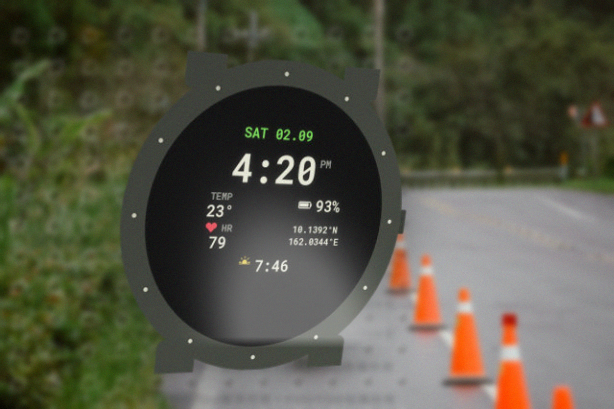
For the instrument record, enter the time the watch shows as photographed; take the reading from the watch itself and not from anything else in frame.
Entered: 4:20
